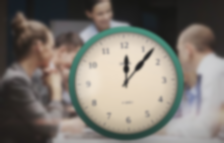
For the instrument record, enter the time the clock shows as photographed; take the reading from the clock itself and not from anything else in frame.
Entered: 12:07
